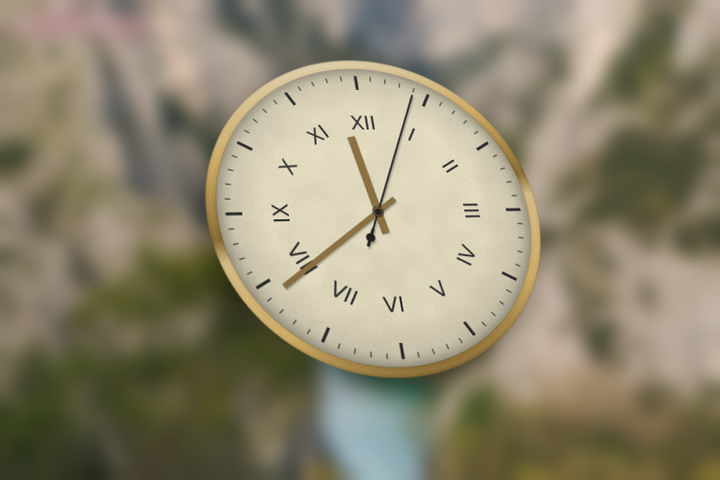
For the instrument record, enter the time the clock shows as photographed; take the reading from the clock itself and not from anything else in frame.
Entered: 11:39:04
